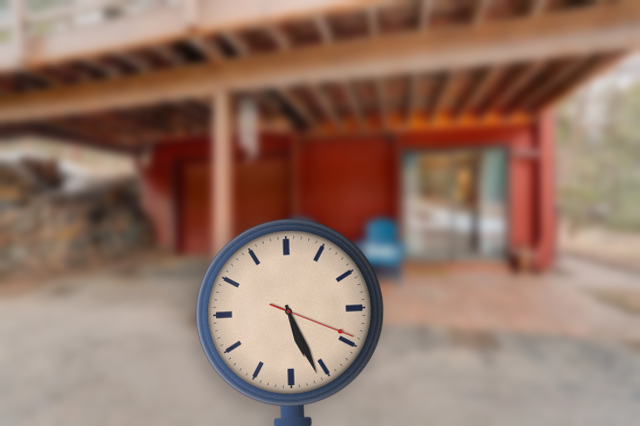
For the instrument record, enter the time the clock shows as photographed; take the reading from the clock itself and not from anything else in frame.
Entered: 5:26:19
